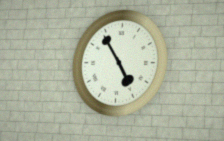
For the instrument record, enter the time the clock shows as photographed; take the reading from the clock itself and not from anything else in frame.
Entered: 4:54
